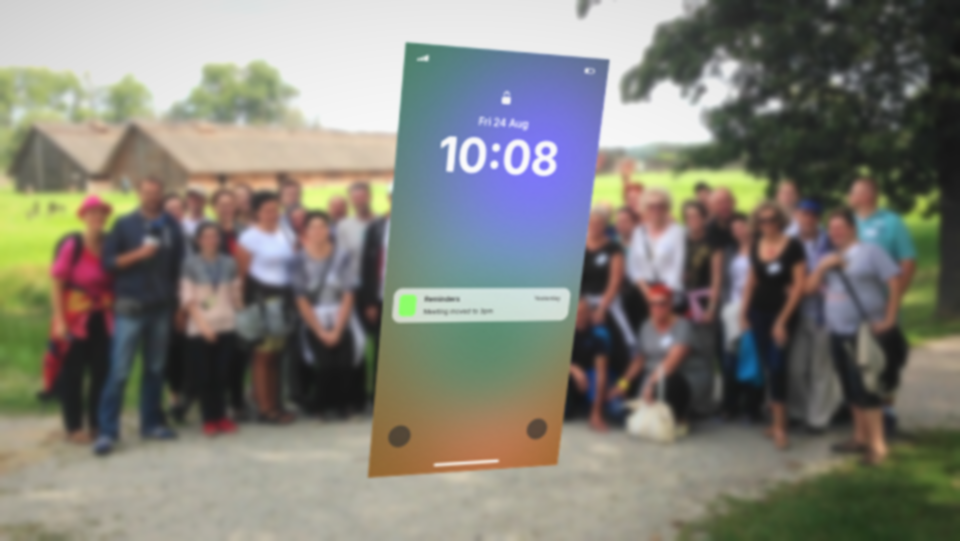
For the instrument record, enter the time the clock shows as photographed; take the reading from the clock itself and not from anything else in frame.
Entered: 10:08
